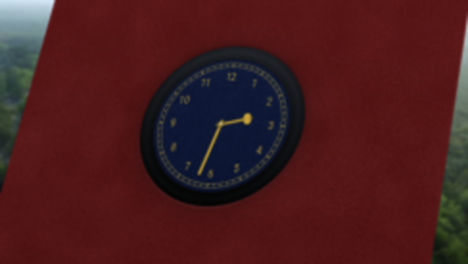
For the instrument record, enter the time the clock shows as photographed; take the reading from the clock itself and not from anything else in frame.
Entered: 2:32
